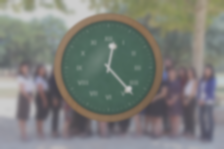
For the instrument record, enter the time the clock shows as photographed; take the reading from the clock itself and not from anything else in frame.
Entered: 12:23
